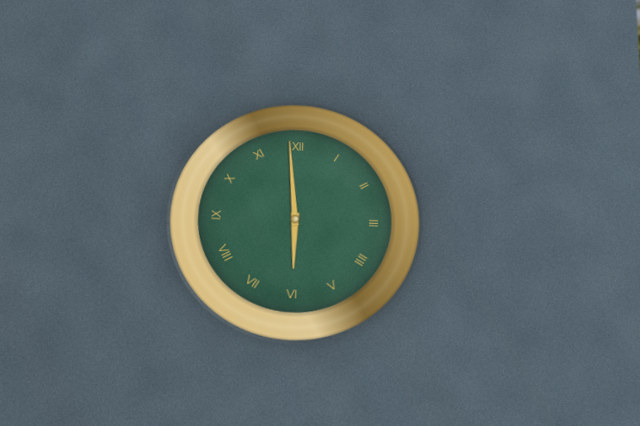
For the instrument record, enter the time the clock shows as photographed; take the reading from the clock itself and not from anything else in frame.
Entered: 5:59
